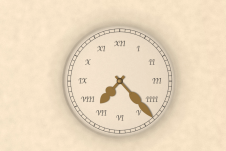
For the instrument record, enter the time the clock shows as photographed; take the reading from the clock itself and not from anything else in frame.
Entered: 7:23
